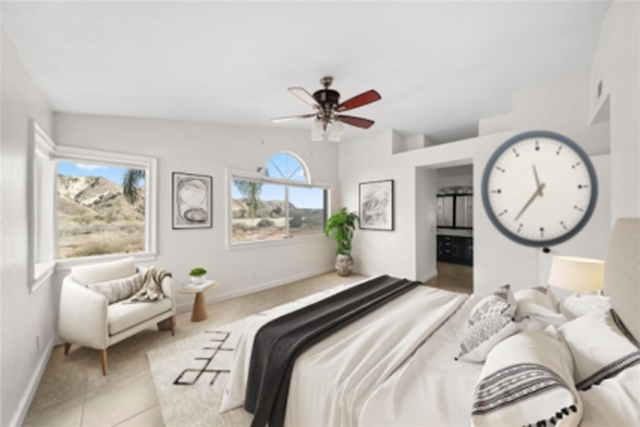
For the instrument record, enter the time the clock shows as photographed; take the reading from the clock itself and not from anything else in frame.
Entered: 11:37
